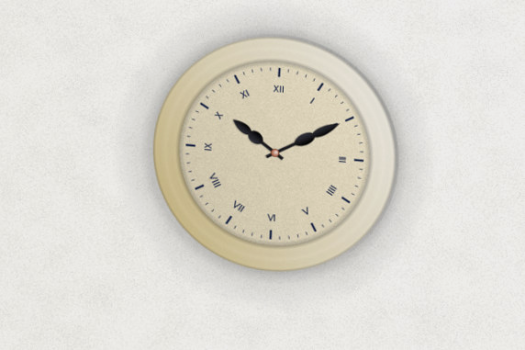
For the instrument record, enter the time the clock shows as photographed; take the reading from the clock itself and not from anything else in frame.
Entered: 10:10
